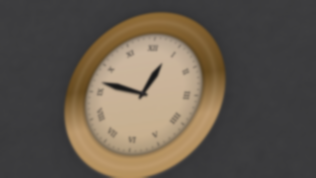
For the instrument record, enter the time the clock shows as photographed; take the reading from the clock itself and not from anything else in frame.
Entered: 12:47
